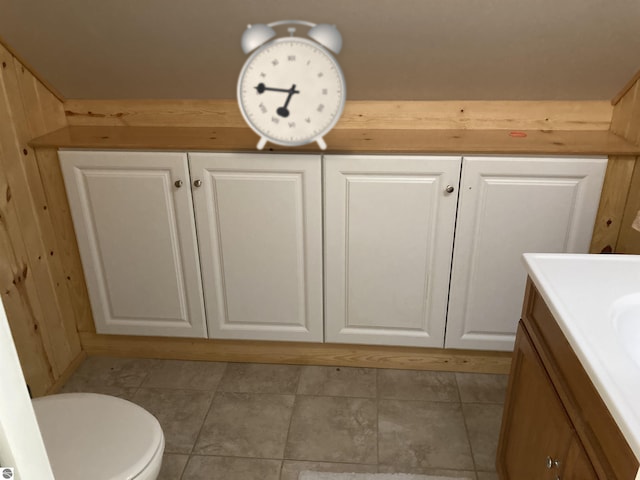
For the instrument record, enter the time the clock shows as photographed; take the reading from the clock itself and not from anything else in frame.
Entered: 6:46
